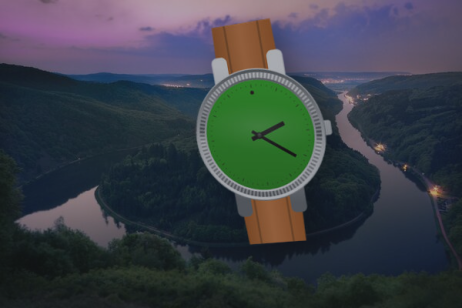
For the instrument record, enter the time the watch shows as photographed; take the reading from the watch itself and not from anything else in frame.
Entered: 2:21
